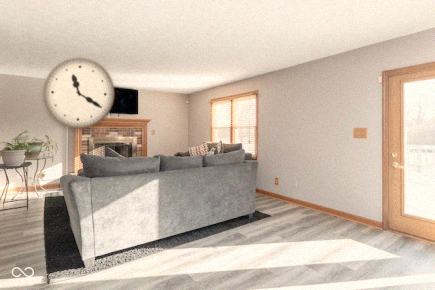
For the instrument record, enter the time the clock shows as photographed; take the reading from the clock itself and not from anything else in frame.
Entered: 11:20
